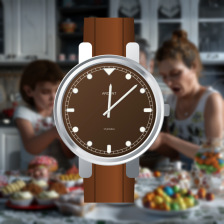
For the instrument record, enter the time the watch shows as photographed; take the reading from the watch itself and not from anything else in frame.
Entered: 12:08
